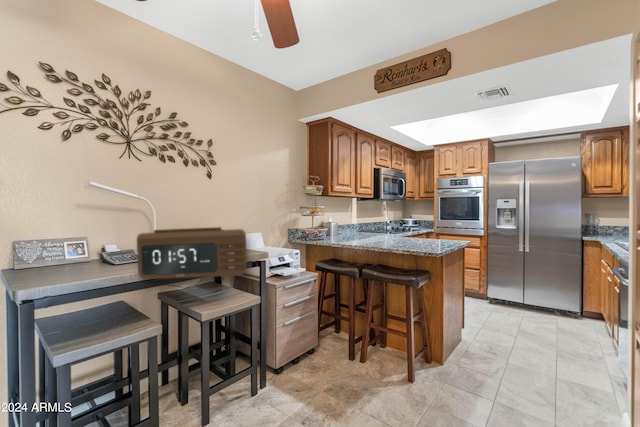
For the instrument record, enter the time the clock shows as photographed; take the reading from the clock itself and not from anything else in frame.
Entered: 1:57
